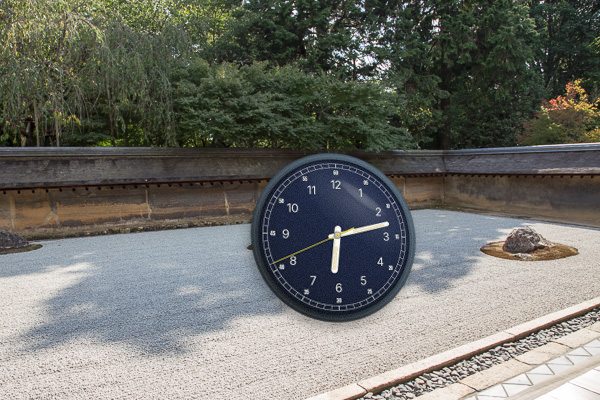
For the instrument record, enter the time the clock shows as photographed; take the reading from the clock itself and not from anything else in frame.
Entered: 6:12:41
